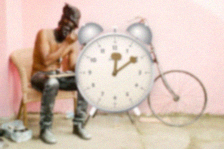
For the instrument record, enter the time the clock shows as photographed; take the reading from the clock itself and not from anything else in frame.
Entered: 12:09
